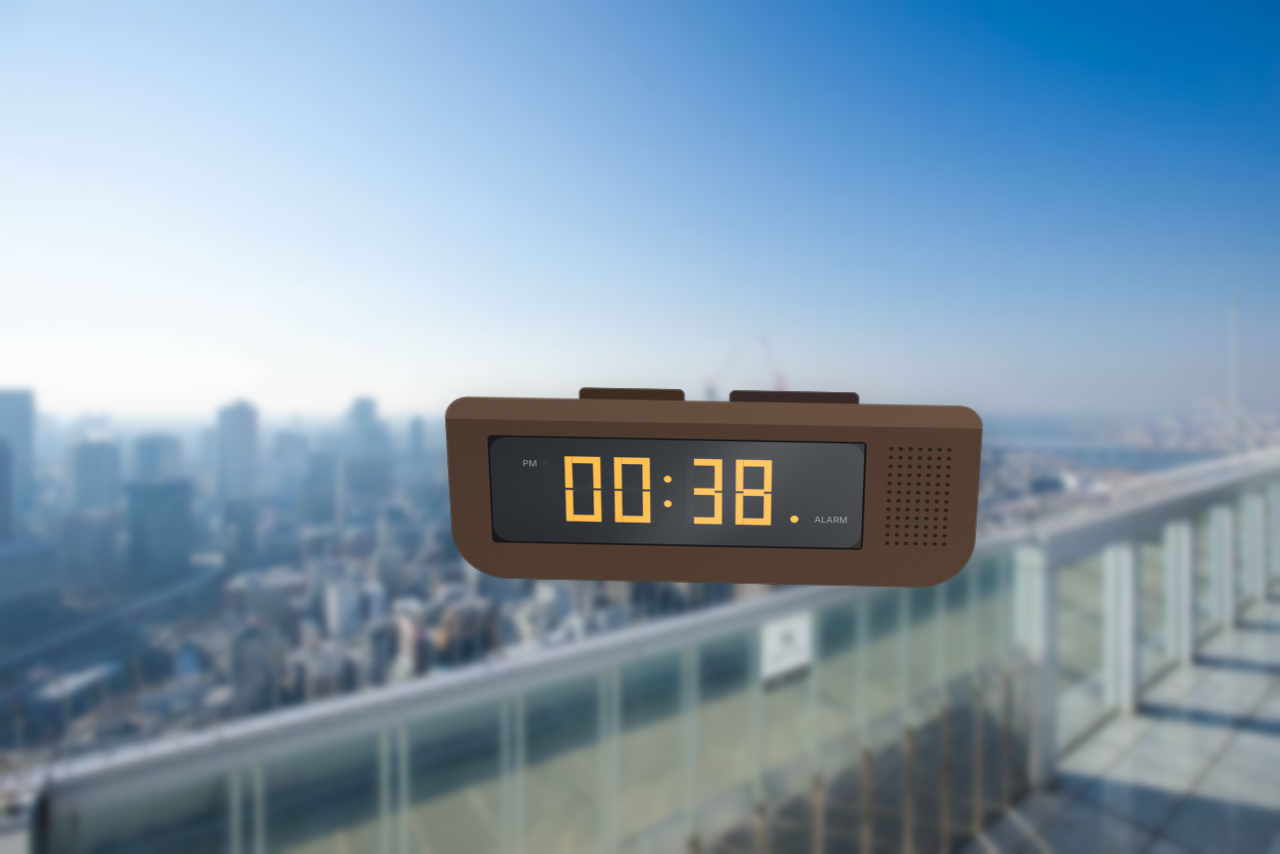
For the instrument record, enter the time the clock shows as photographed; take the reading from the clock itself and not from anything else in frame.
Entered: 0:38
